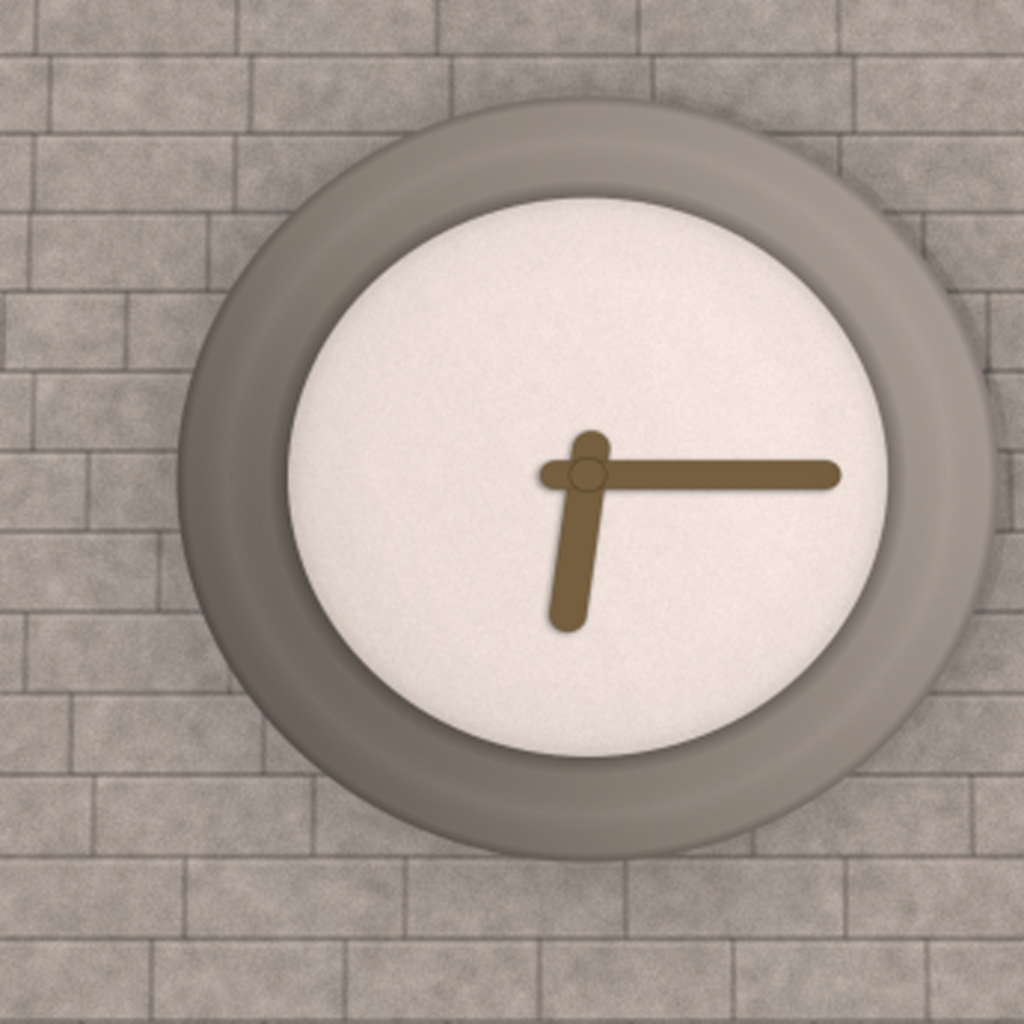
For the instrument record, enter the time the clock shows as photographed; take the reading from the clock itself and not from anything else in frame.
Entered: 6:15
